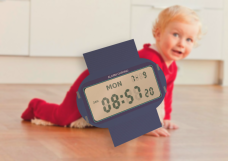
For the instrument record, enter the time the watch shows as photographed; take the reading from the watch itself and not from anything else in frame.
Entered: 8:57:20
